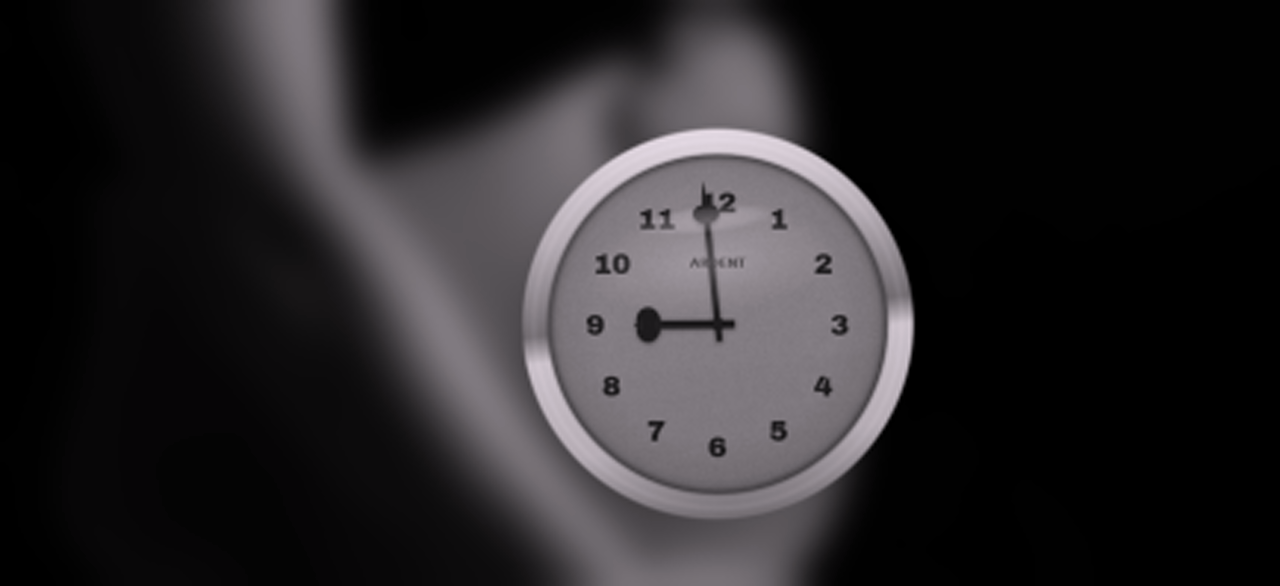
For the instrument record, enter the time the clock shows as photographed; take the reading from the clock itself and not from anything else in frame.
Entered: 8:59
